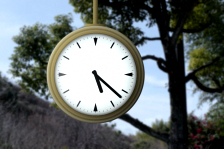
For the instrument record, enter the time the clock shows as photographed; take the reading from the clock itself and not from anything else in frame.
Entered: 5:22
